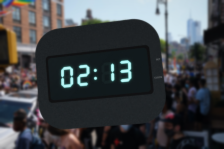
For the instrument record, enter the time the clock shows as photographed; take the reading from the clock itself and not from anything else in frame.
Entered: 2:13
